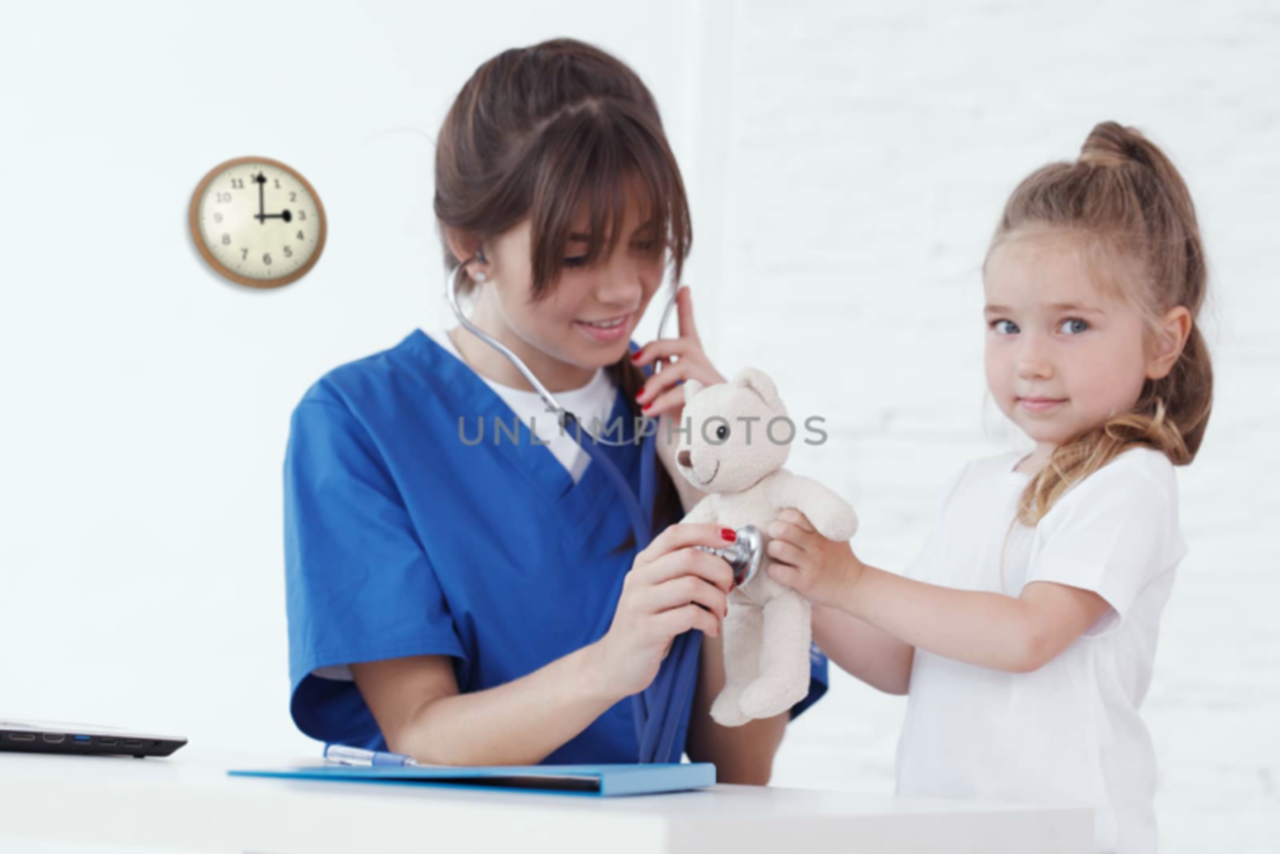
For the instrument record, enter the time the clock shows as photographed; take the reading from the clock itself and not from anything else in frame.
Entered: 3:01
